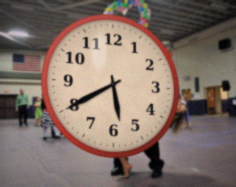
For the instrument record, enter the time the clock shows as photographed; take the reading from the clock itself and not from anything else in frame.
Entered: 5:40
